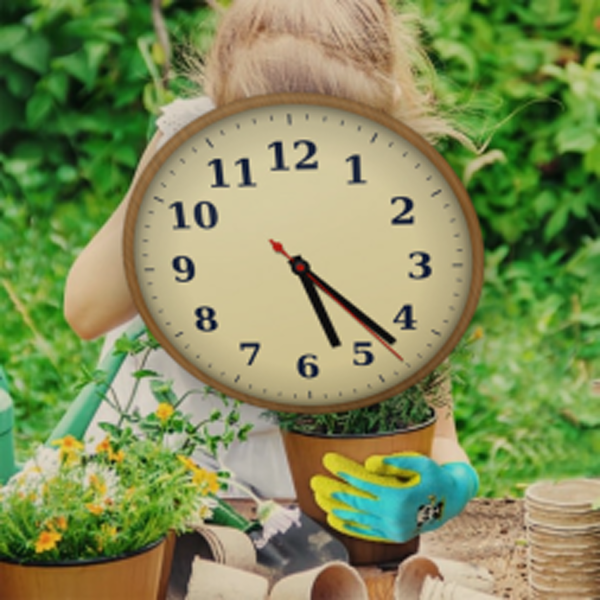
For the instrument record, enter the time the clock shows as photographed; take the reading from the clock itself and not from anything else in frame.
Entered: 5:22:23
